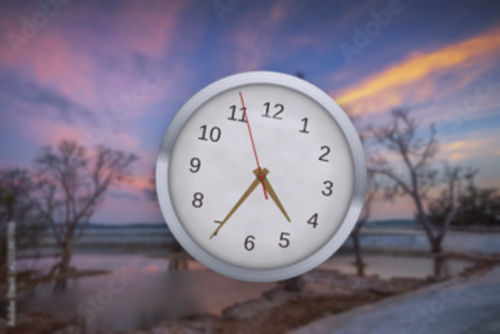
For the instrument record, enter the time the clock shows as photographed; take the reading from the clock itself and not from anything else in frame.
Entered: 4:34:56
